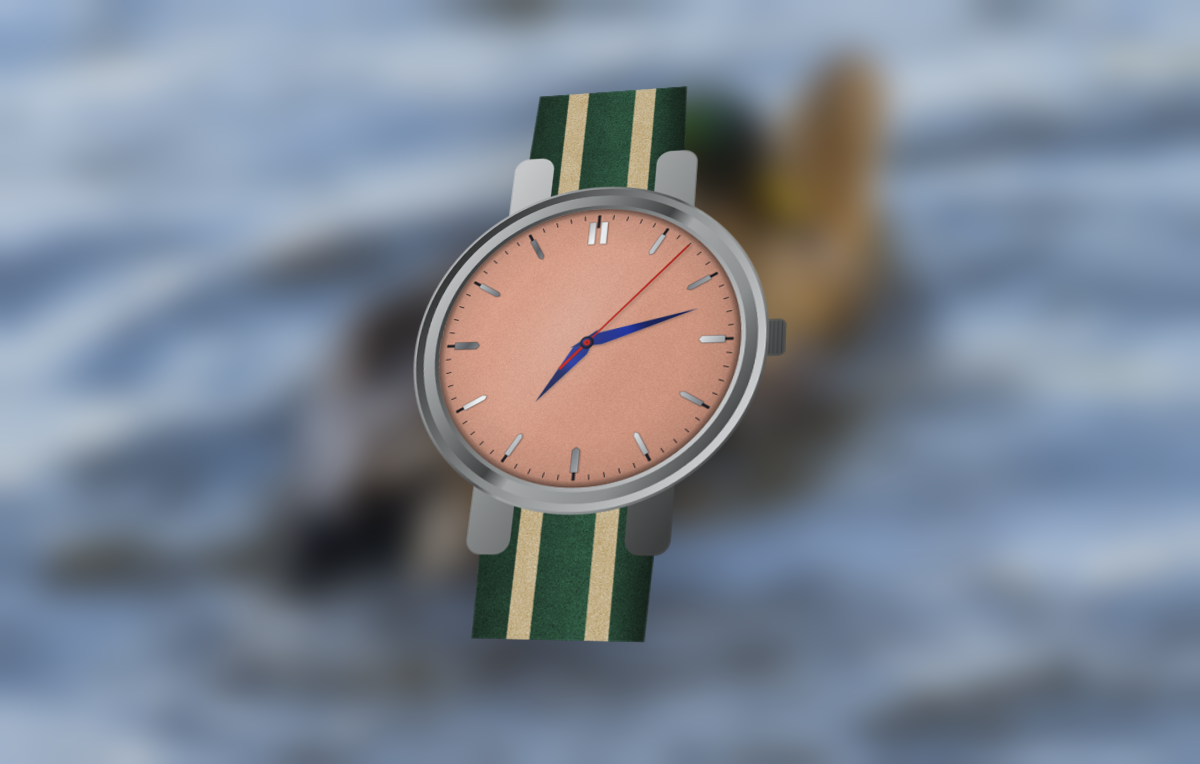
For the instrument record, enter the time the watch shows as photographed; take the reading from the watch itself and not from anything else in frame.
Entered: 7:12:07
